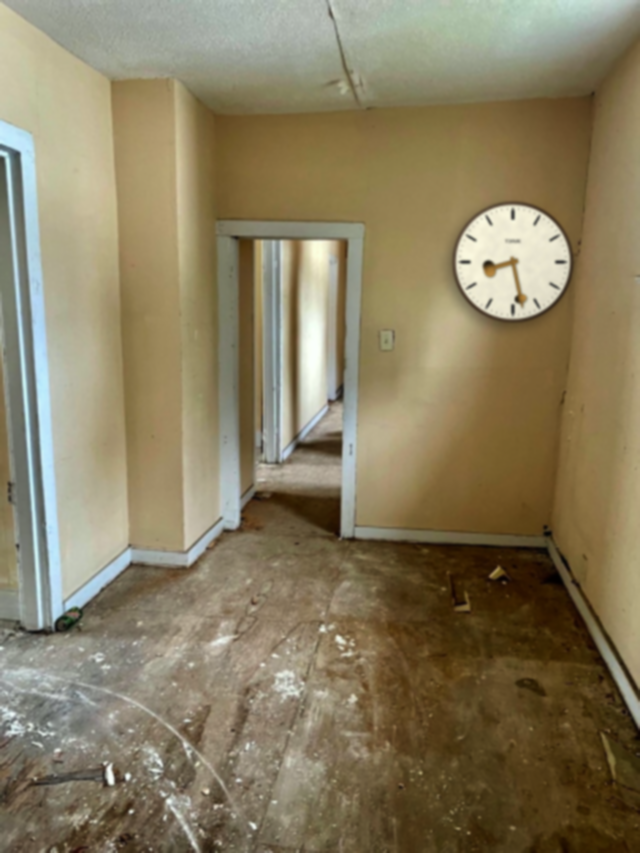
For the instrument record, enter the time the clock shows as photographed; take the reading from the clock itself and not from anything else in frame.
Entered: 8:28
